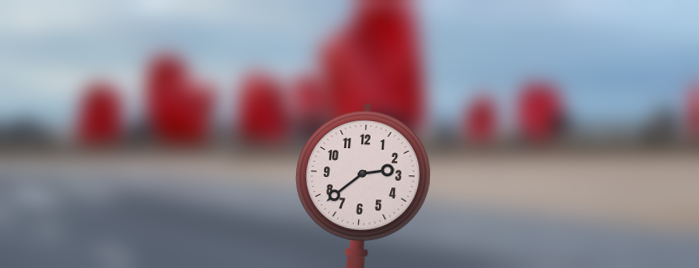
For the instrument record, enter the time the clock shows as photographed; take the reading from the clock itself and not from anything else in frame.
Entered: 2:38
